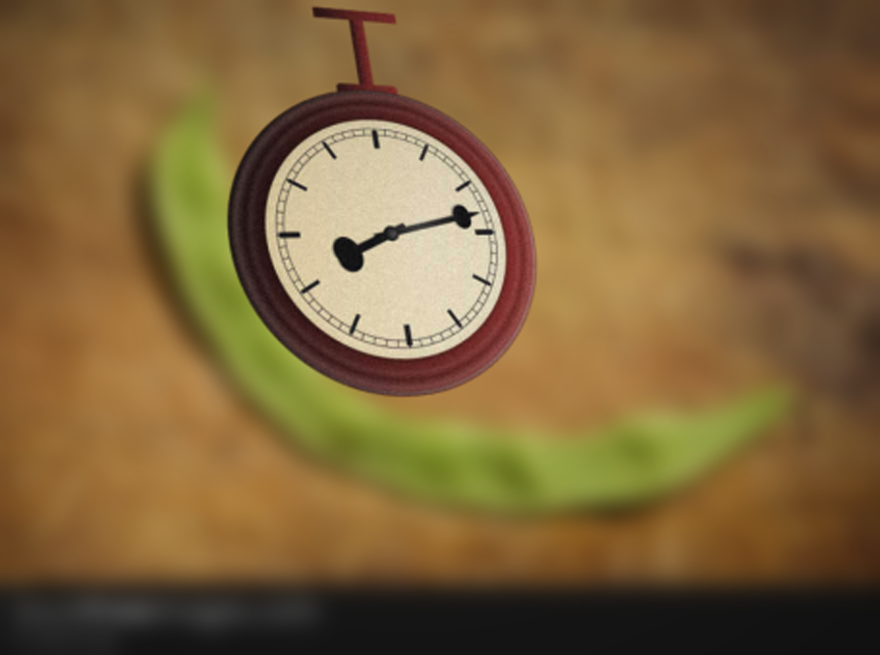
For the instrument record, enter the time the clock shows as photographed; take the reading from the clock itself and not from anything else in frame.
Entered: 8:13
